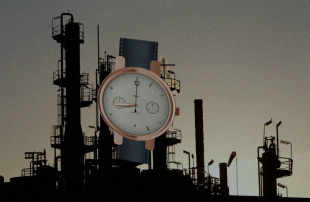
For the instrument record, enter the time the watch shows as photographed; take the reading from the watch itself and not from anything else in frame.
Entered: 8:44
